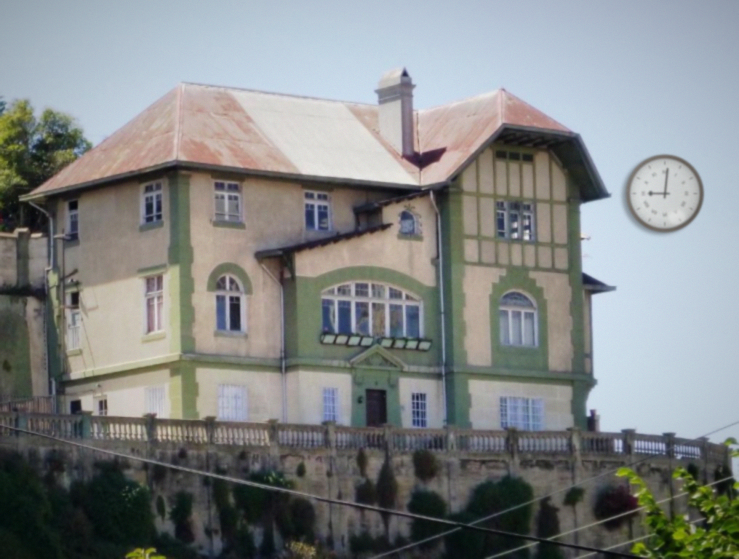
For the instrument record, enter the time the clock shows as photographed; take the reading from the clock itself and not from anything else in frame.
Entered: 9:01
